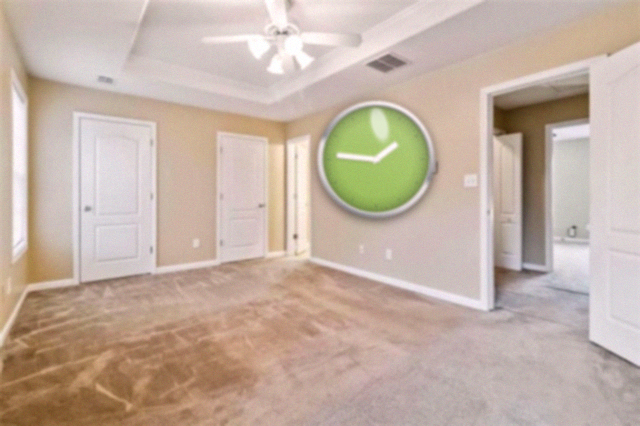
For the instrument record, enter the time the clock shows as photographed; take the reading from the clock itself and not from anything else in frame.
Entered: 1:46
